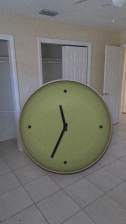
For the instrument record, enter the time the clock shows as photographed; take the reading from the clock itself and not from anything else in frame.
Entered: 11:34
